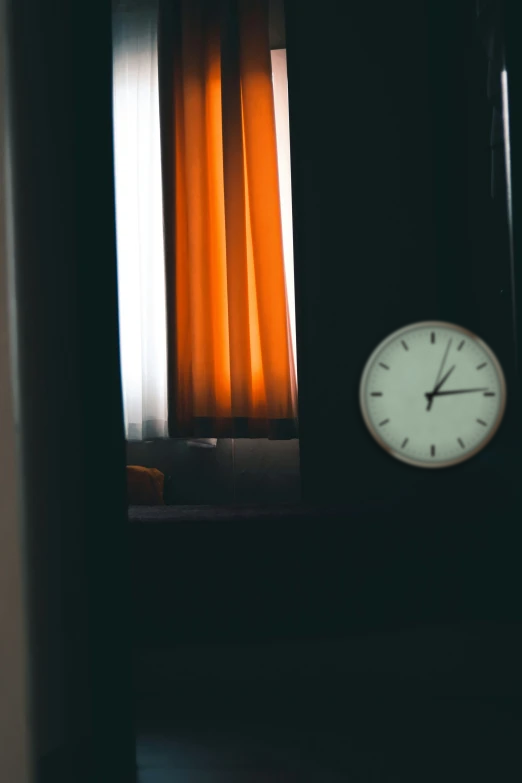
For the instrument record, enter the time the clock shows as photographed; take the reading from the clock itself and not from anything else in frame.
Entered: 1:14:03
